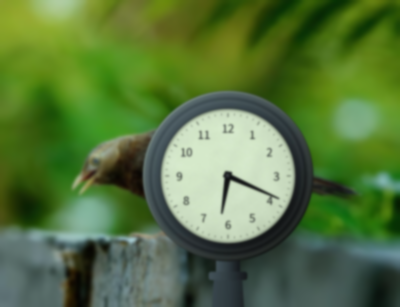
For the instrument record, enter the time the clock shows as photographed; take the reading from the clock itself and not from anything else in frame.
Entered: 6:19
